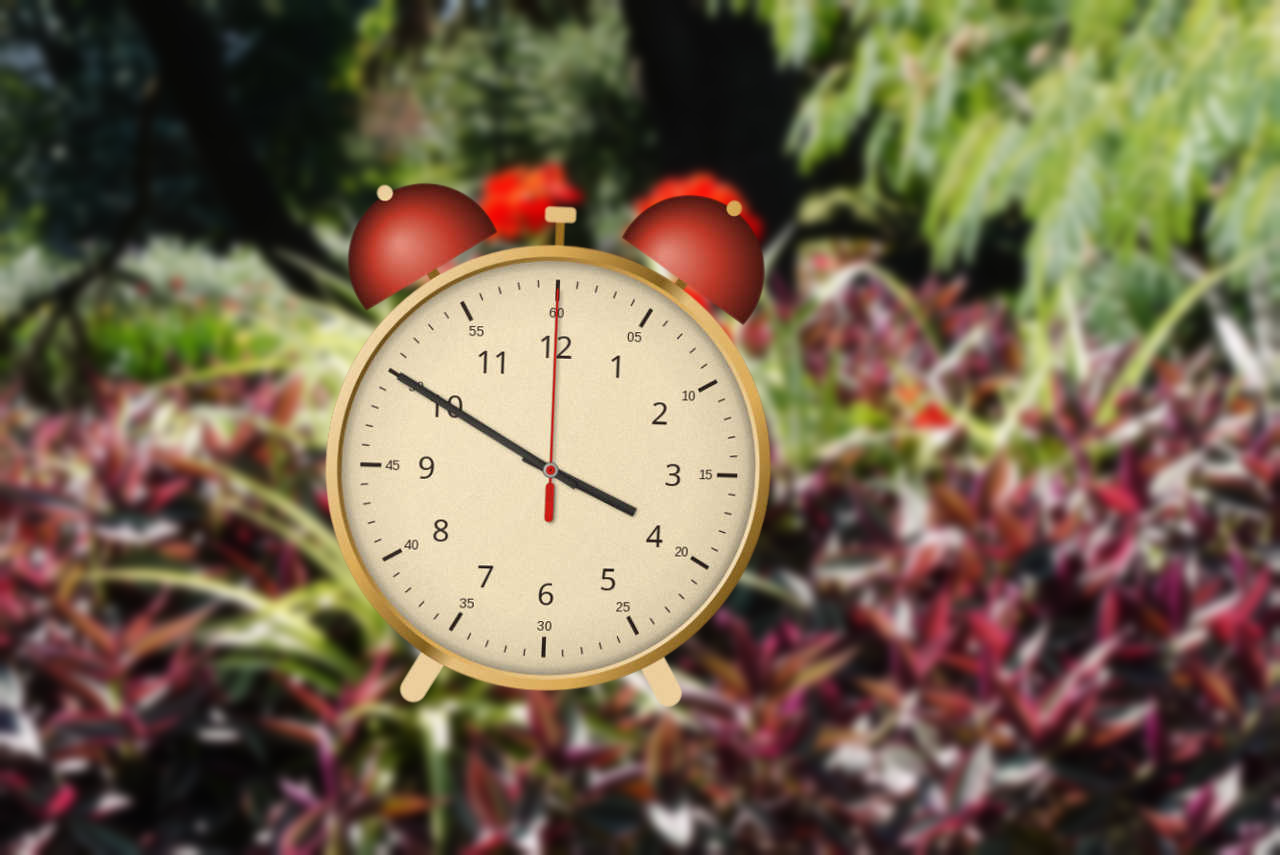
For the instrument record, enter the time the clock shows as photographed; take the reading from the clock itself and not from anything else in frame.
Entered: 3:50:00
